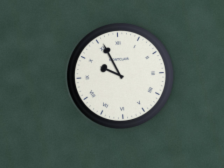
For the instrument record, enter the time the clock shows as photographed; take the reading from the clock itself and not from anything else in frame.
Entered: 9:56
